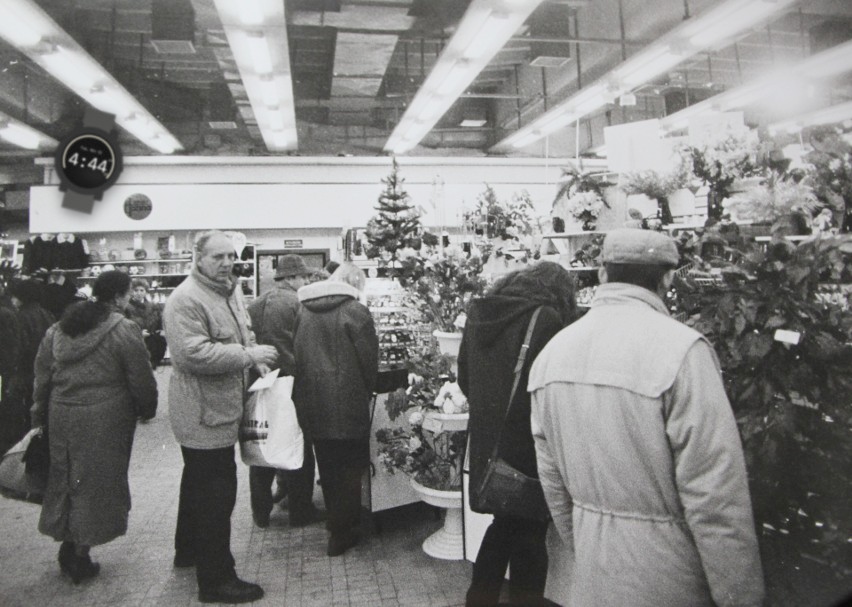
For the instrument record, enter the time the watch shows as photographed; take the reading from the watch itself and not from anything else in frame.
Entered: 4:44
